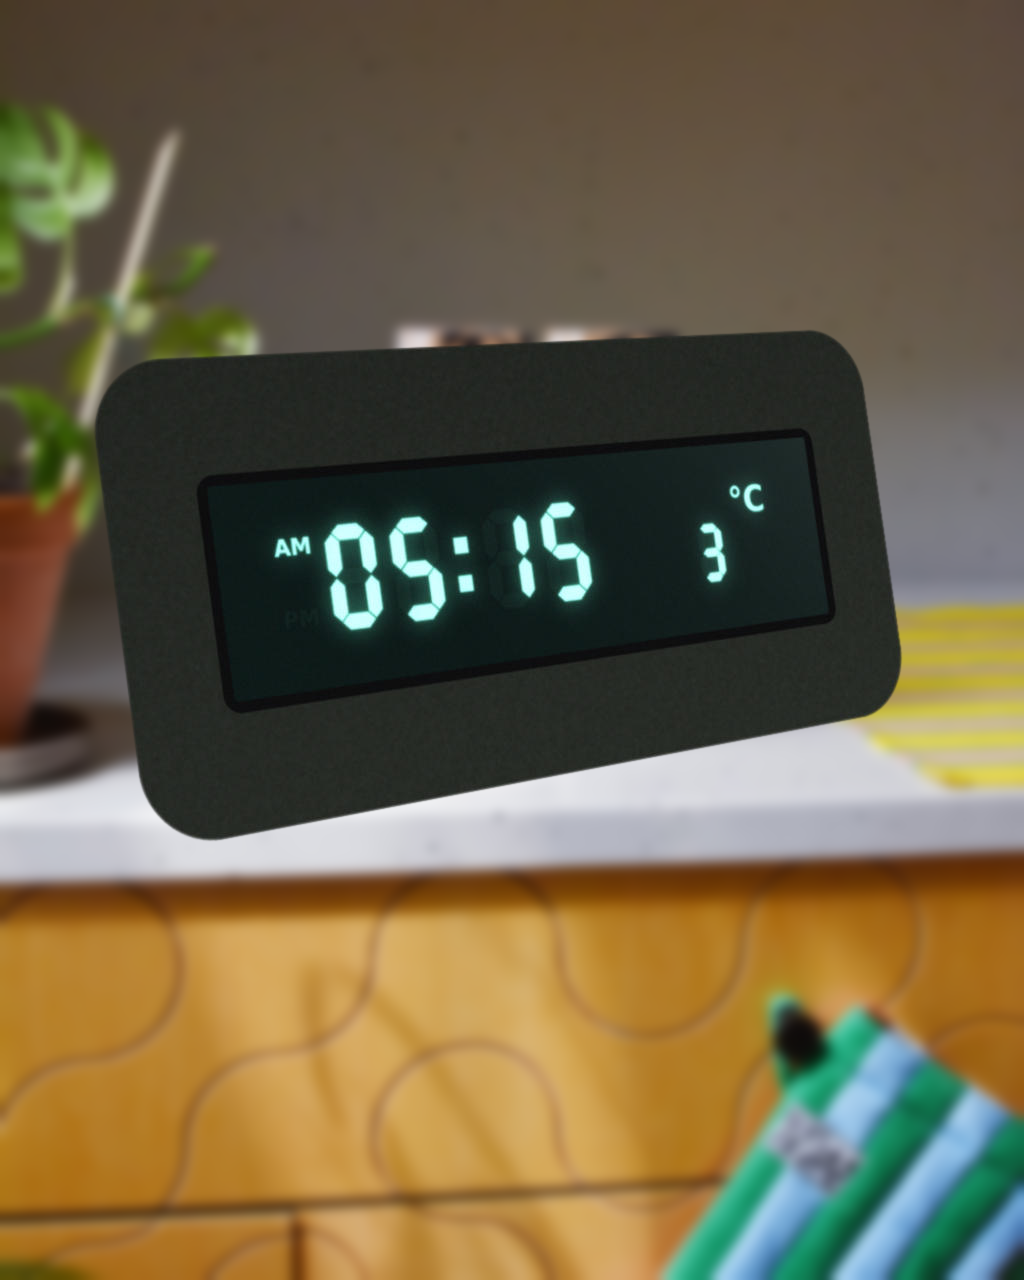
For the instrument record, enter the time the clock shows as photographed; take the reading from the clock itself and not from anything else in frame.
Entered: 5:15
